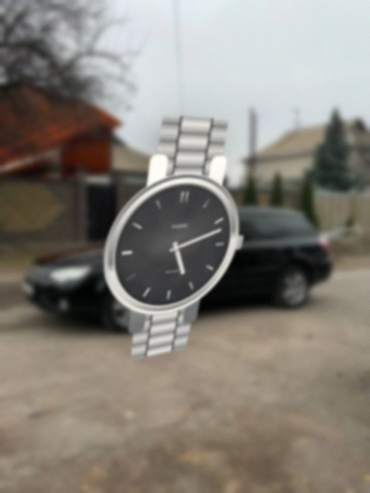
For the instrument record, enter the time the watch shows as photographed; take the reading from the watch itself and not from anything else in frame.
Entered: 5:12
